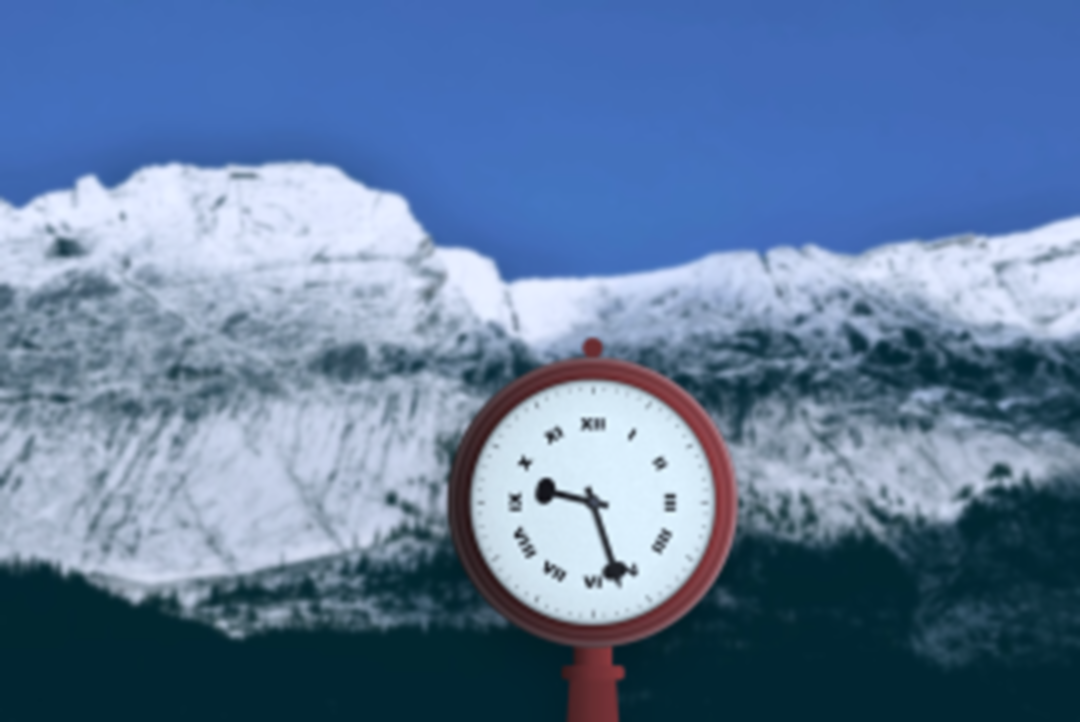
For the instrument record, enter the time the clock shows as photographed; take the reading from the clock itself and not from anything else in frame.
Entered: 9:27
